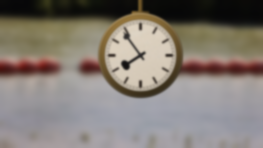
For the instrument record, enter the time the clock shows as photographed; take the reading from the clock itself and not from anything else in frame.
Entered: 7:54
